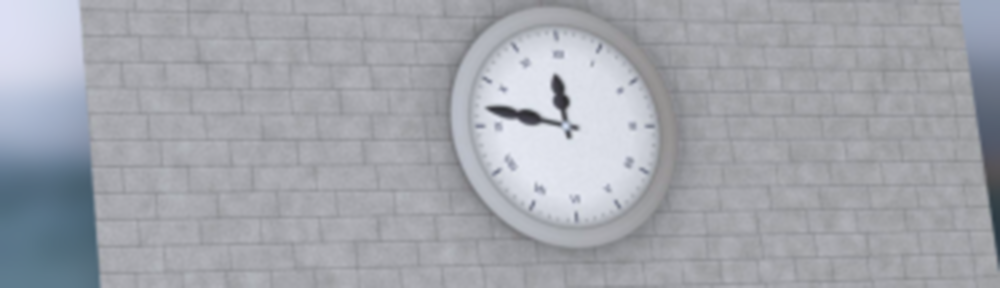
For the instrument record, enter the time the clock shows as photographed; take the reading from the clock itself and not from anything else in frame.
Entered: 11:47
